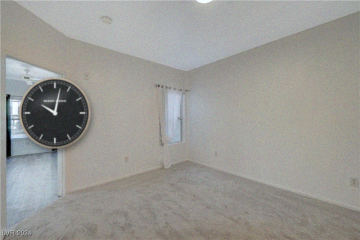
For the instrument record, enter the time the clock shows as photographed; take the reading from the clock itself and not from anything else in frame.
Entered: 10:02
